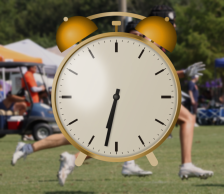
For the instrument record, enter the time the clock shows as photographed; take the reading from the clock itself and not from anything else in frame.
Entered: 6:32
